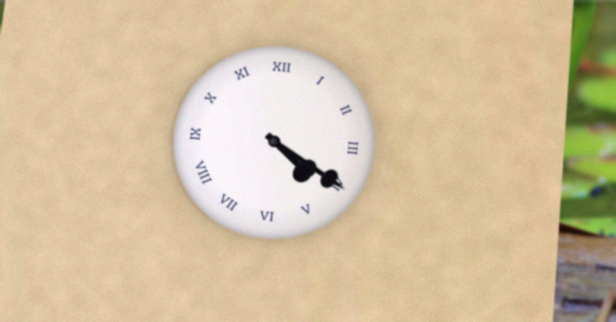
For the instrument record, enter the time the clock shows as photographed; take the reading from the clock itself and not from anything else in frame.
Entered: 4:20
